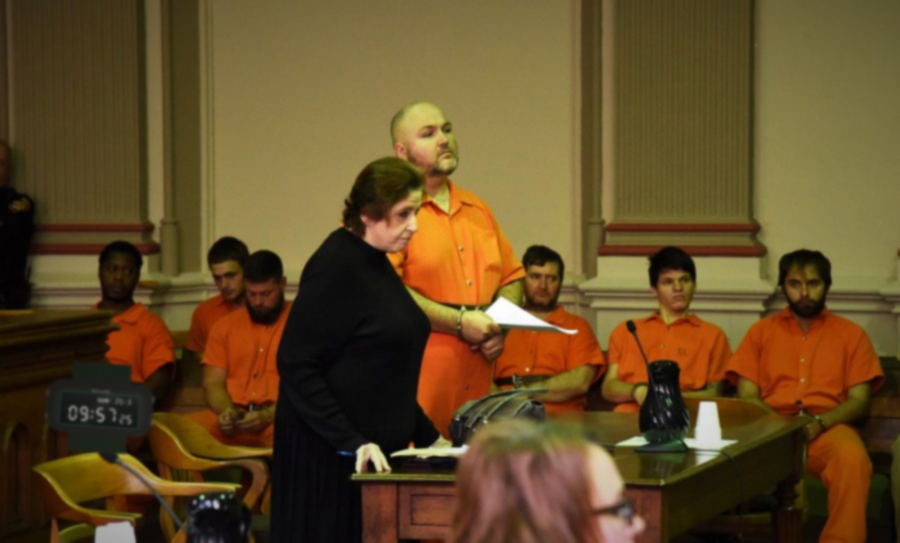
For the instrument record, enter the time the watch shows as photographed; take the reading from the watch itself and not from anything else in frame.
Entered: 9:57
